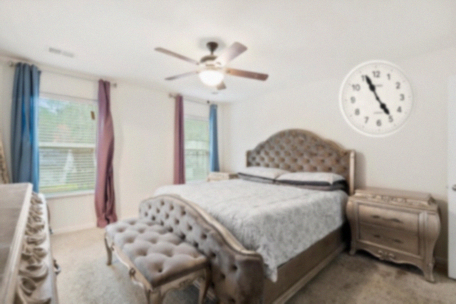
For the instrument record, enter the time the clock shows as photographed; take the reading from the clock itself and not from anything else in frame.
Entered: 4:56
